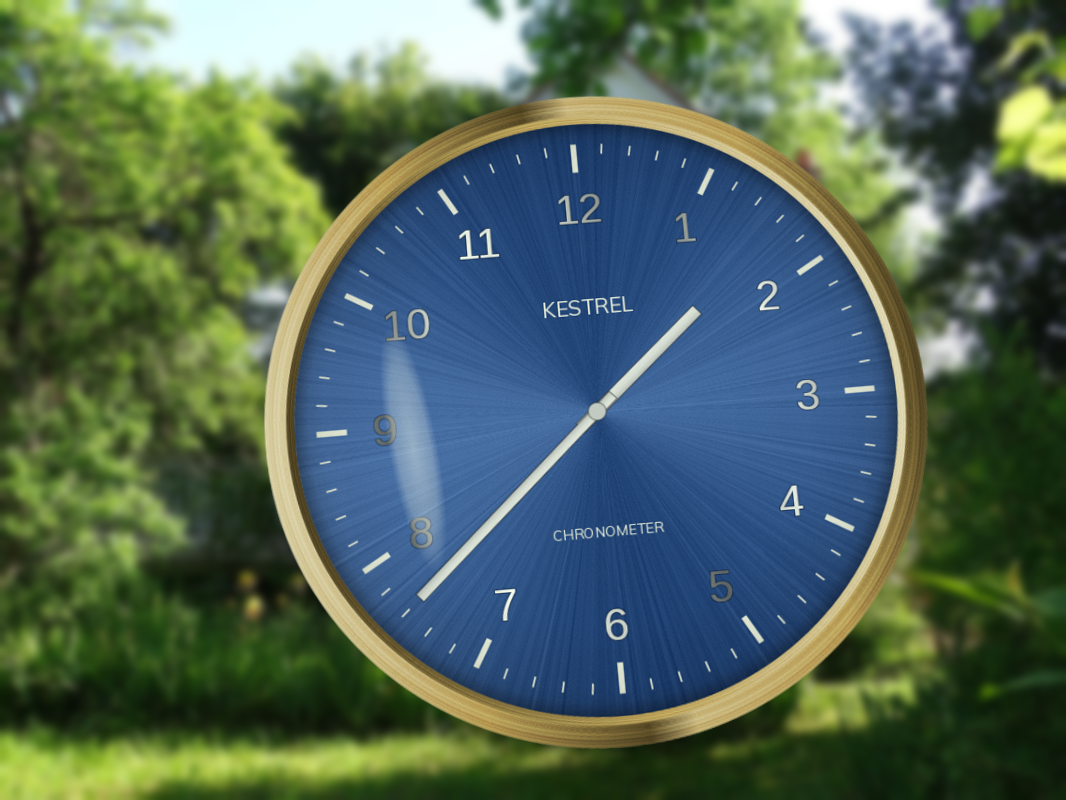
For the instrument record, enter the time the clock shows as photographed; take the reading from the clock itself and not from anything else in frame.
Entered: 1:38
